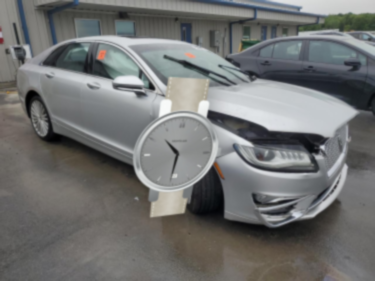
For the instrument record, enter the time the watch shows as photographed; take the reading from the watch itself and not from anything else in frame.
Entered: 10:31
